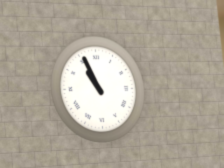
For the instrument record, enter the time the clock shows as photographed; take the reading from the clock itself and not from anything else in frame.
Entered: 10:56
